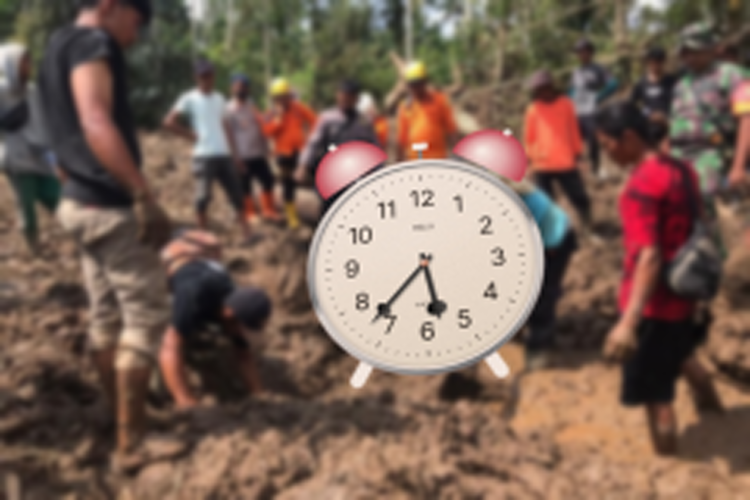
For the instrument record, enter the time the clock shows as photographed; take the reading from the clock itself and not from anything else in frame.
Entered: 5:37
